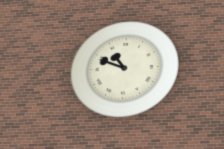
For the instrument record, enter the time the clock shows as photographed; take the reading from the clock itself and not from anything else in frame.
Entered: 10:49
